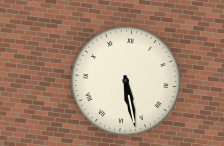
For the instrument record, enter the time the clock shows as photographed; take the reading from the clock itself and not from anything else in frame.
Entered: 5:27
